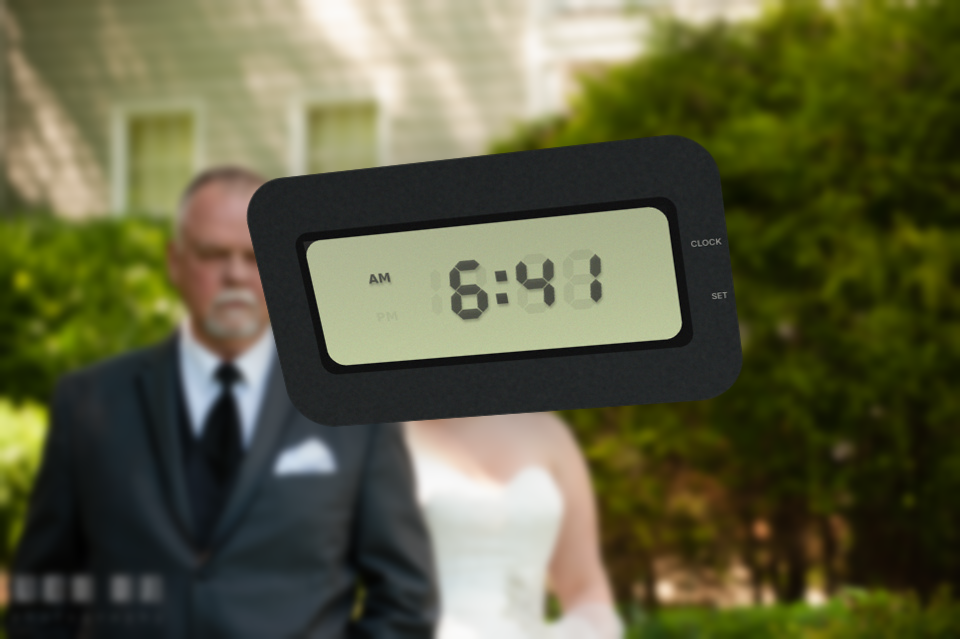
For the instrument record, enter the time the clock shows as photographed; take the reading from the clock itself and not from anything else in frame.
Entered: 6:41
